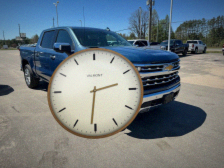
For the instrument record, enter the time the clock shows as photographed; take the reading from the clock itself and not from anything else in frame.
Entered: 2:31
